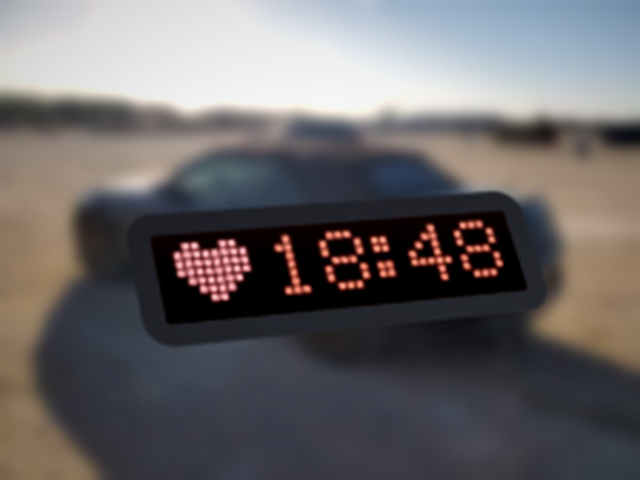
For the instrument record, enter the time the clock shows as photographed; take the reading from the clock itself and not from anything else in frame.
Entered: 18:48
